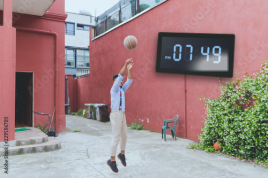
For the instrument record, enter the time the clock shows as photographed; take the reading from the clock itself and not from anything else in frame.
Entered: 7:49
